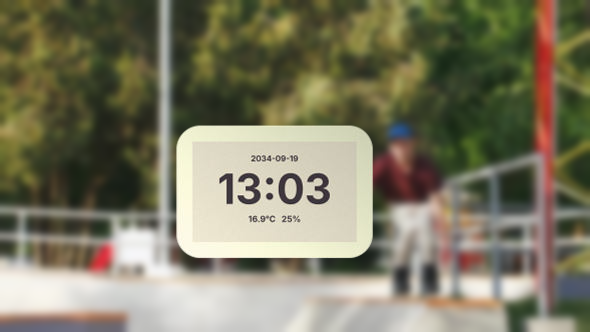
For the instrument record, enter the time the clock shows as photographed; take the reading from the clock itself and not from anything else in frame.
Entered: 13:03
